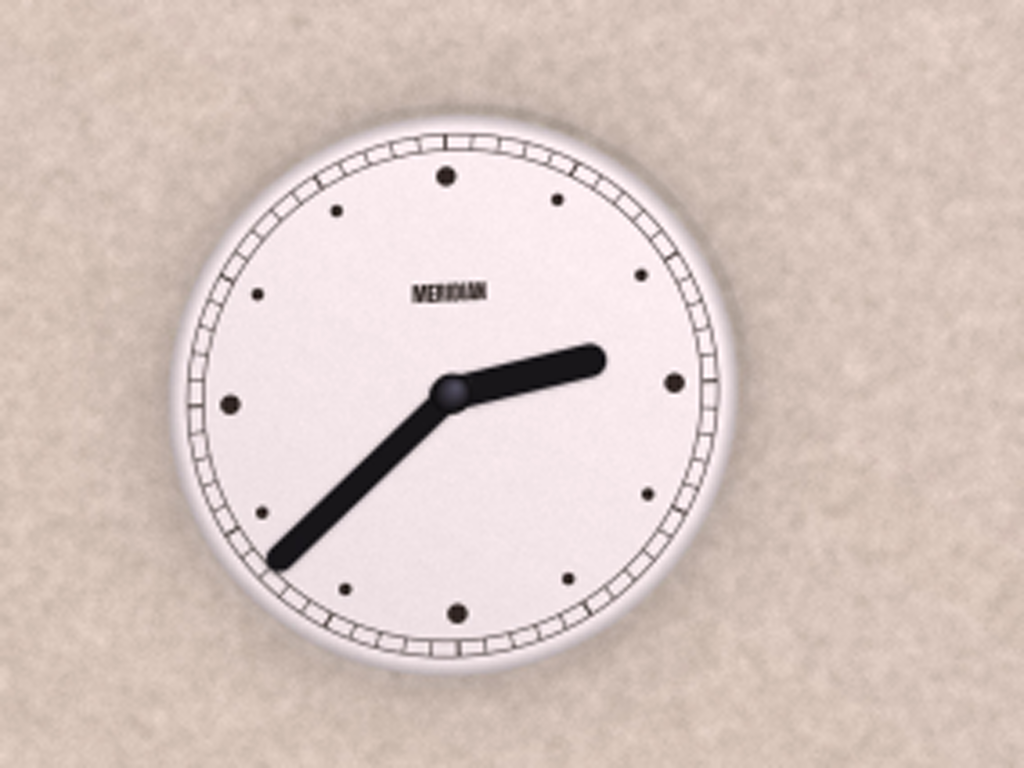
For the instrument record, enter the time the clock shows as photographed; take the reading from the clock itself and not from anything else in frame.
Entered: 2:38
